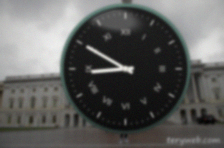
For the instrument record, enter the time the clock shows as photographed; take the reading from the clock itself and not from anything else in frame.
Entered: 8:50
